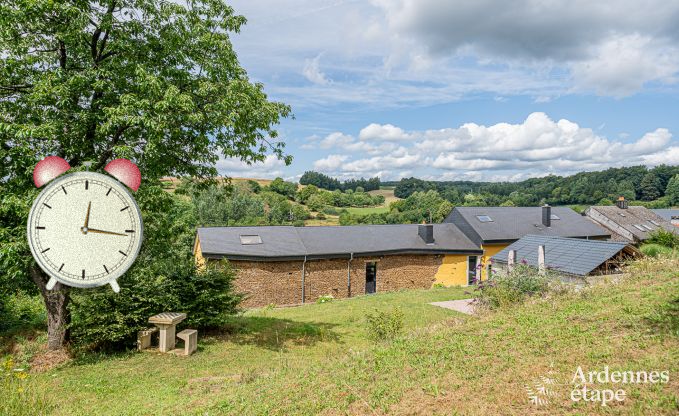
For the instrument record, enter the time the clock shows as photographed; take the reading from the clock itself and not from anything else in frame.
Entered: 12:16
